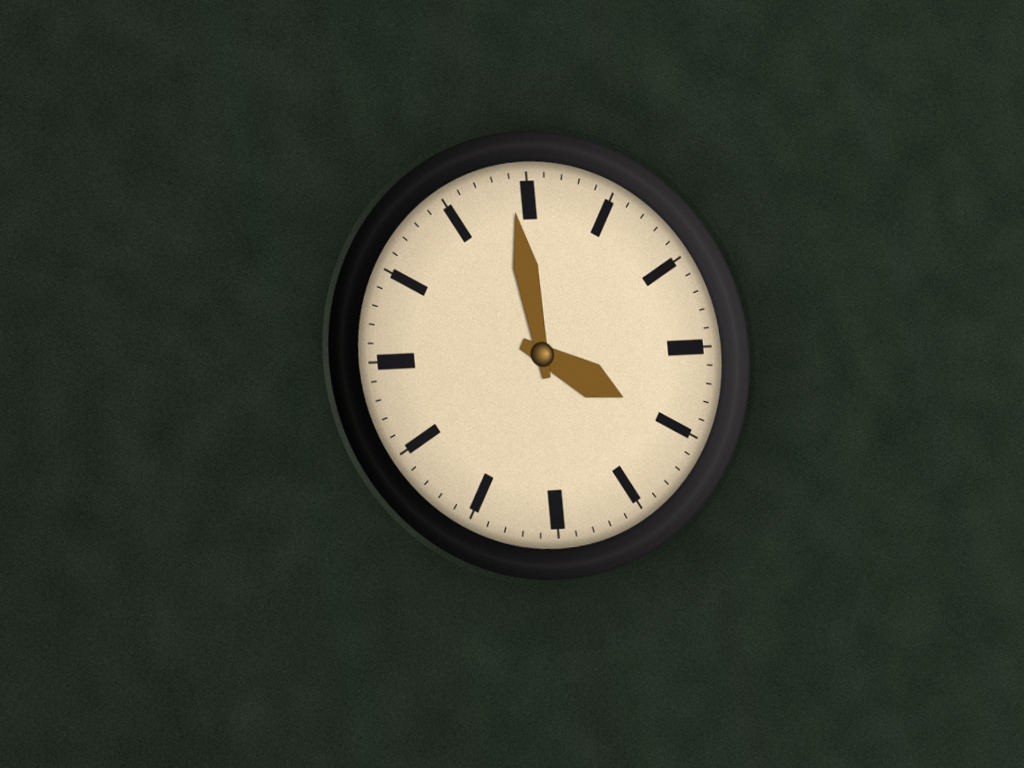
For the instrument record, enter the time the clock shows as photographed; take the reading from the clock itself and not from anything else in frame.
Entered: 3:59
